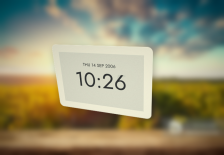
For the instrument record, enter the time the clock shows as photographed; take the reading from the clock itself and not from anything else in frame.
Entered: 10:26
